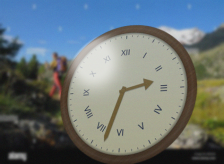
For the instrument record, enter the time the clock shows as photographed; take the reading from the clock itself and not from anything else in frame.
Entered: 2:33
